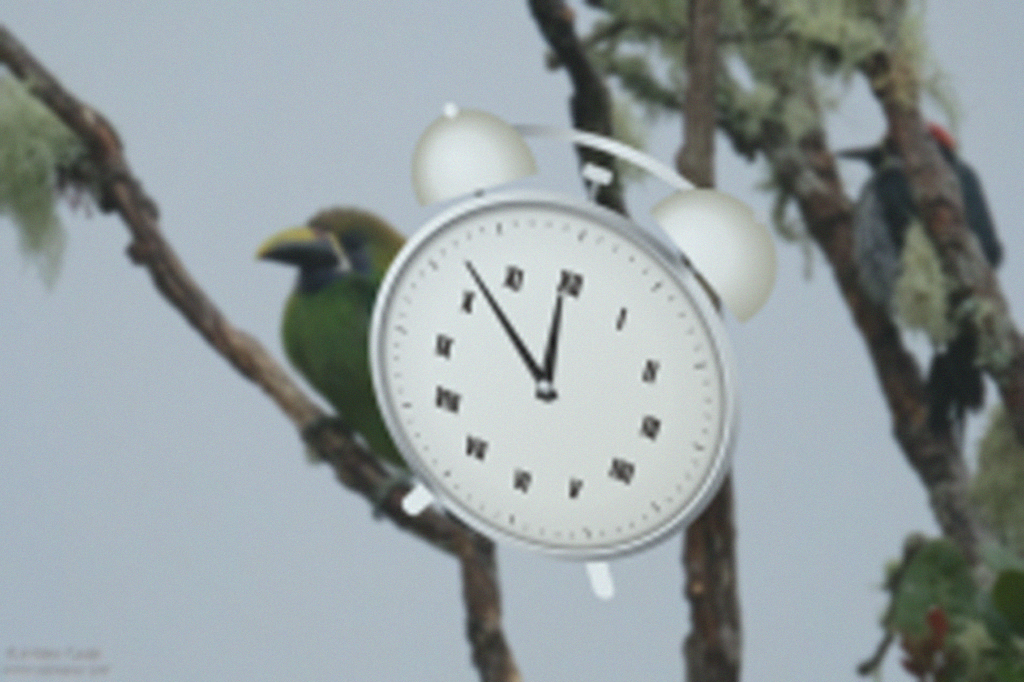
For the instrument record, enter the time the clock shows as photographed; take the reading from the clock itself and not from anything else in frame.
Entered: 11:52
